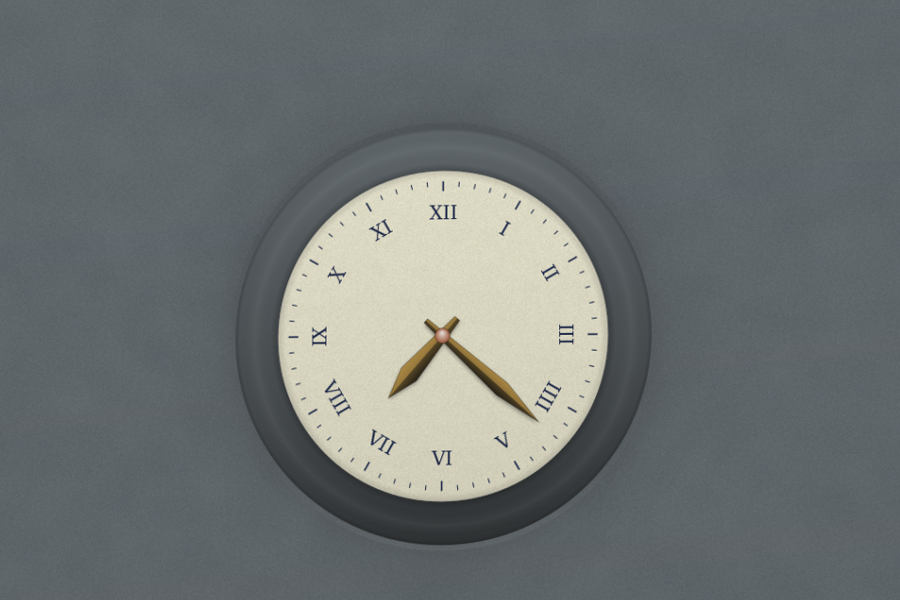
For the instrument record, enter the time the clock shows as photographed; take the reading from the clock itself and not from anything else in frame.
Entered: 7:22
